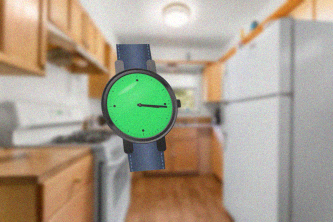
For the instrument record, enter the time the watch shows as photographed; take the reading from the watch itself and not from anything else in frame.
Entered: 3:16
